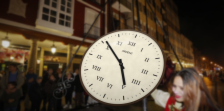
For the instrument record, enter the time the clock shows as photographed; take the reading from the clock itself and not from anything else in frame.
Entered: 4:51
